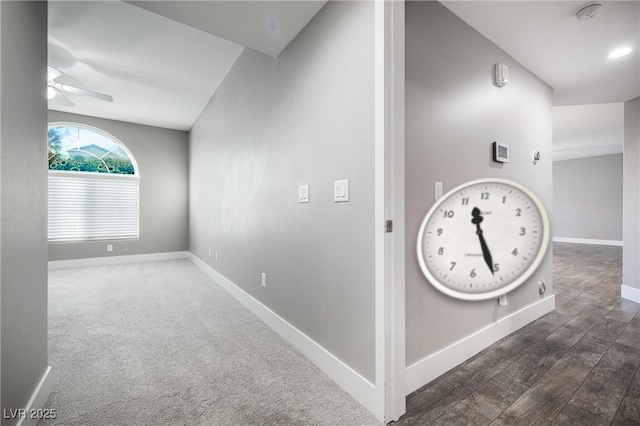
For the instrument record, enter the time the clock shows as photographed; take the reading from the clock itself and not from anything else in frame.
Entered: 11:26
